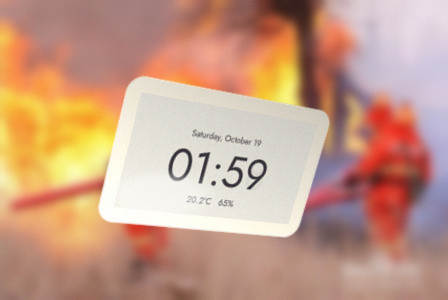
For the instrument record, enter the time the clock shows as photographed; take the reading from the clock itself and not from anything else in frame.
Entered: 1:59
